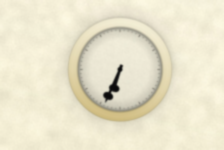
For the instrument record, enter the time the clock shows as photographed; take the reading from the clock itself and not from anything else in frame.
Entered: 6:34
